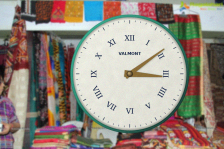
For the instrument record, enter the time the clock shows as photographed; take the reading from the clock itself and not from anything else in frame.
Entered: 3:09
